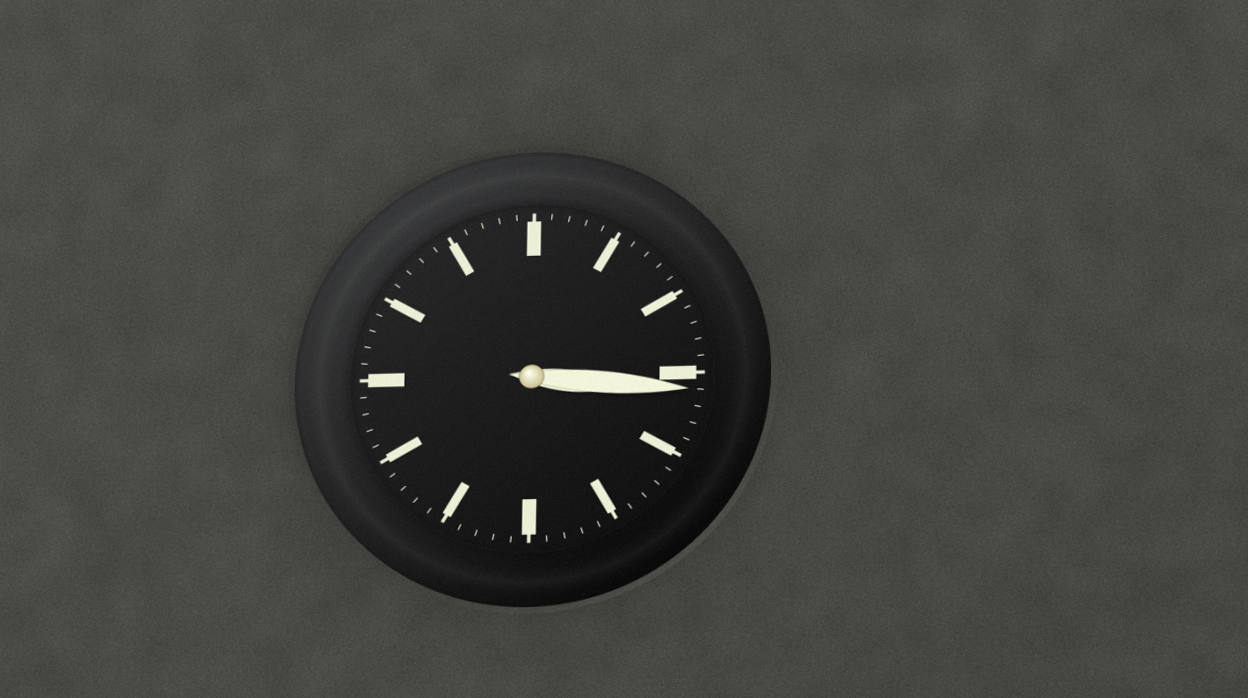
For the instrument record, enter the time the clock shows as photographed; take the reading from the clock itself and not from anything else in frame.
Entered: 3:16
